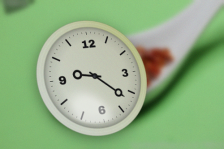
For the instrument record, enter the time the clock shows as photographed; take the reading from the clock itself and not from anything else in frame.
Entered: 9:22
